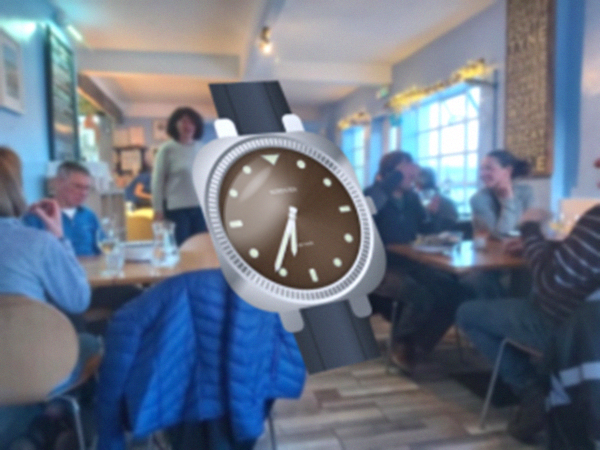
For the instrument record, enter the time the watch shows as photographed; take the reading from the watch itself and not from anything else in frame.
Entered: 6:36
